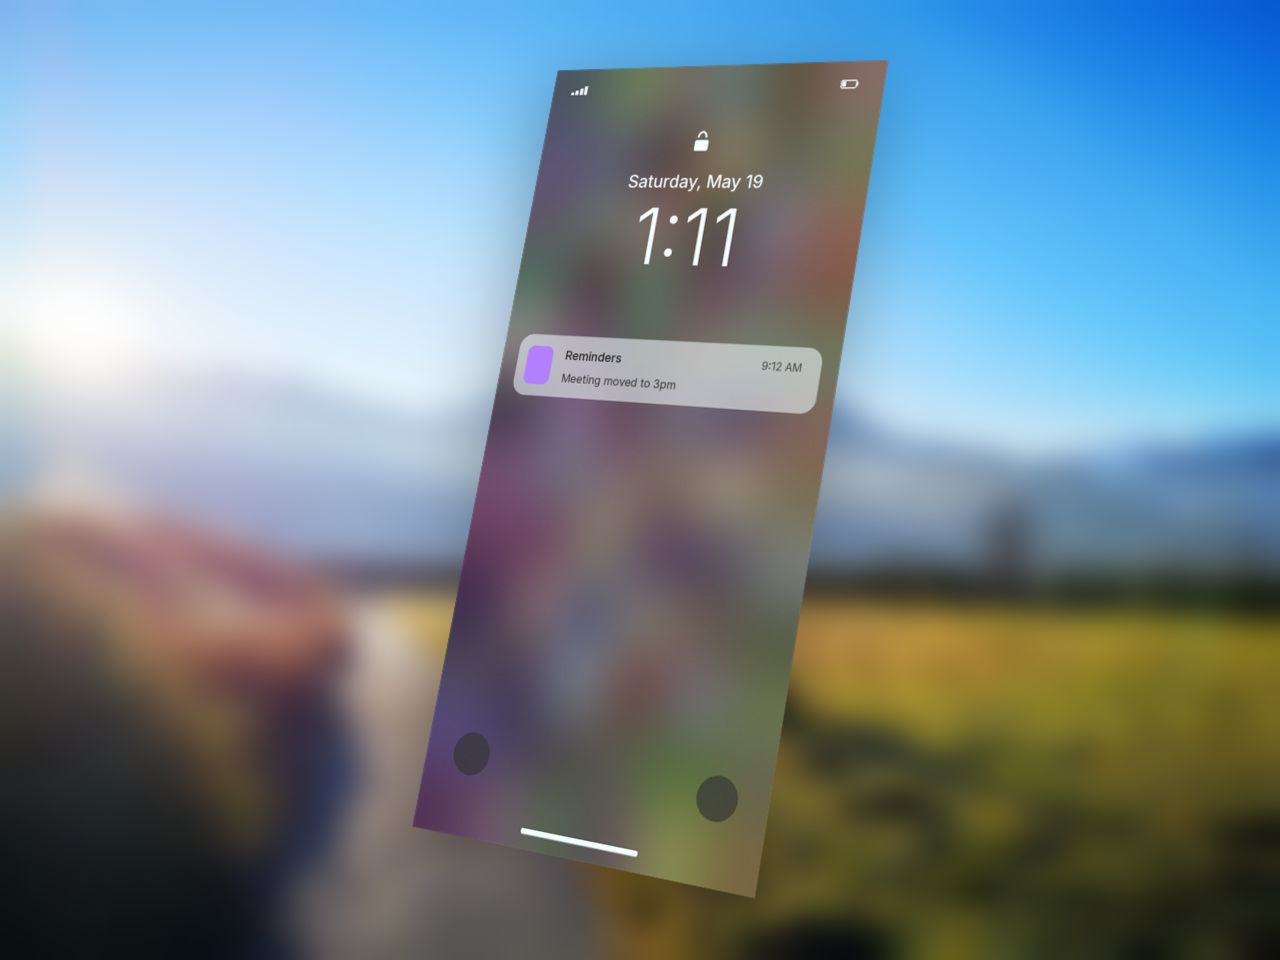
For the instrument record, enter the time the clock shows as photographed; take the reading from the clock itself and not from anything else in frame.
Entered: 1:11
